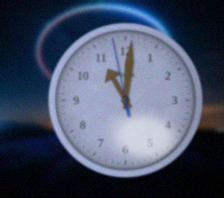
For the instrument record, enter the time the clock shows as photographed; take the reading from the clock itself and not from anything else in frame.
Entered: 11:00:58
